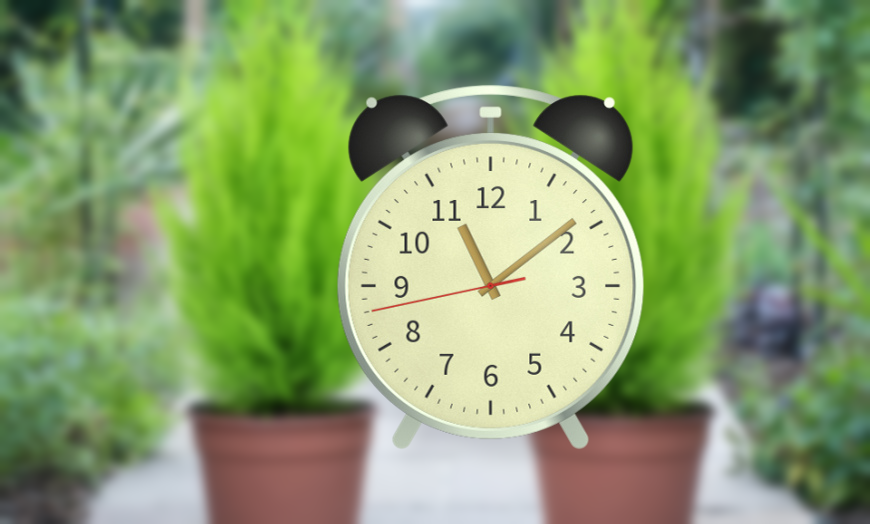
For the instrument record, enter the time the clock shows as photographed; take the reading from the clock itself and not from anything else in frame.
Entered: 11:08:43
